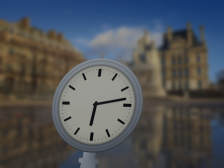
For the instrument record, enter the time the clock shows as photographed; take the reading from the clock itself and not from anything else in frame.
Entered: 6:13
